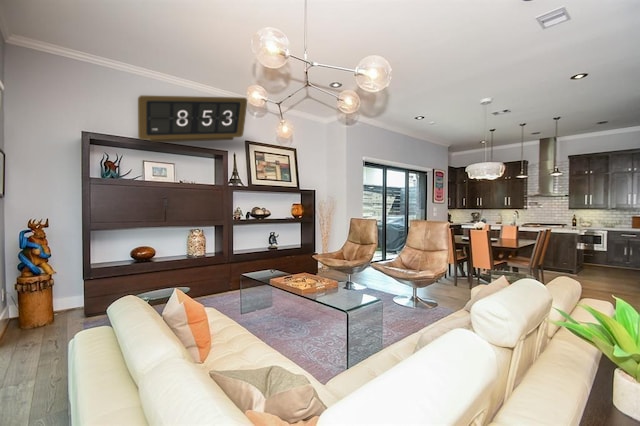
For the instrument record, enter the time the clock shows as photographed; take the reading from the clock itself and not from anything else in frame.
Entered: 8:53
